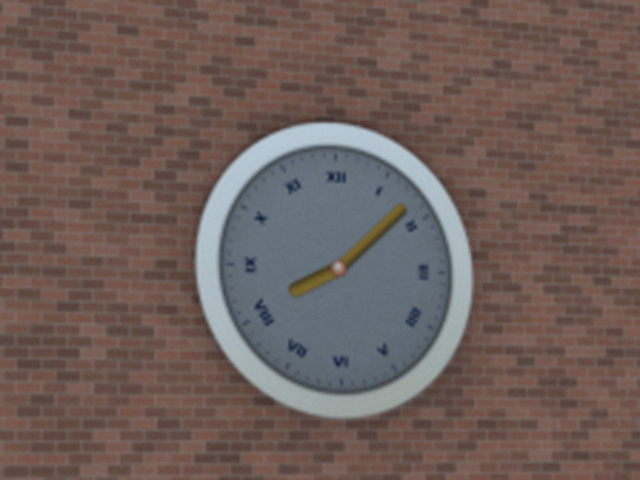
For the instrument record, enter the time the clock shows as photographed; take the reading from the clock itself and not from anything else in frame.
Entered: 8:08
